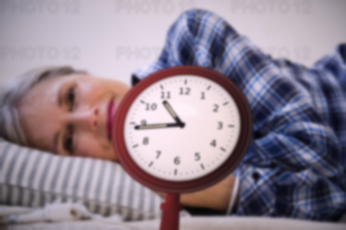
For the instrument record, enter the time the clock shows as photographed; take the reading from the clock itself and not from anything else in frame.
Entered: 10:44
